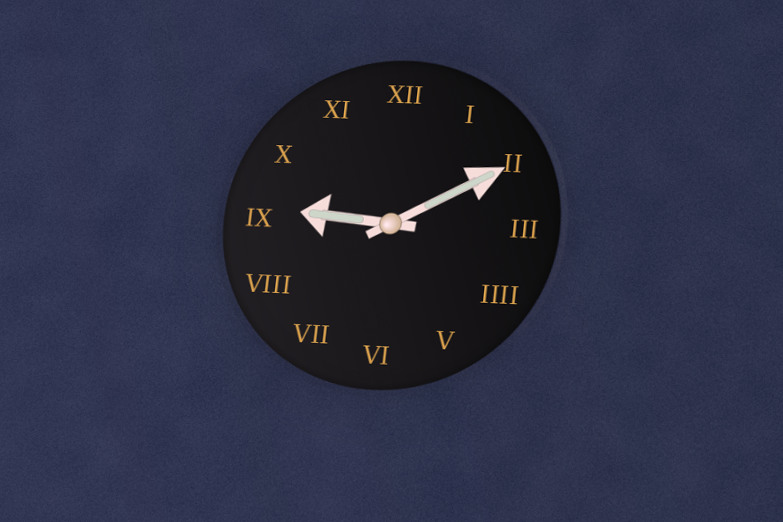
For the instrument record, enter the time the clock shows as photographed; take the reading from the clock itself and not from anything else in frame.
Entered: 9:10
